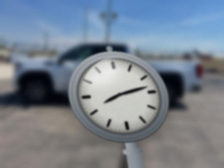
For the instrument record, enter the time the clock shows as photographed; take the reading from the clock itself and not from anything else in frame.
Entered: 8:13
